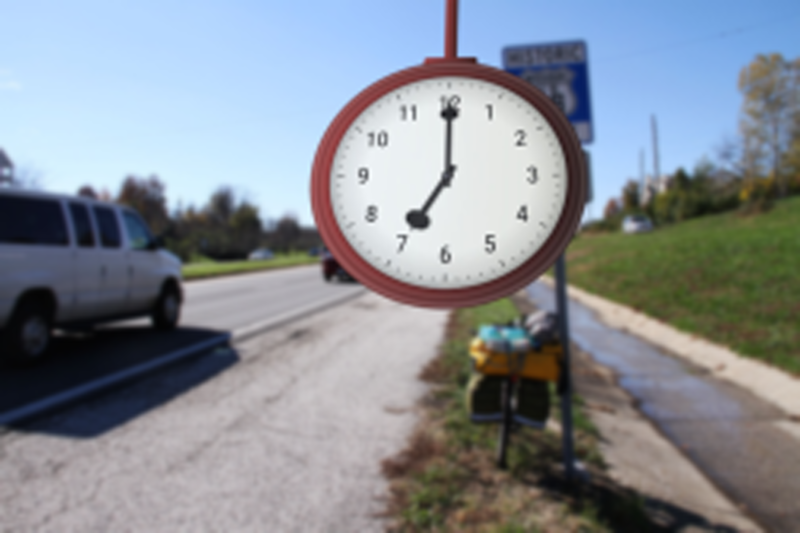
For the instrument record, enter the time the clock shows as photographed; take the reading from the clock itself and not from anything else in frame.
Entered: 7:00
